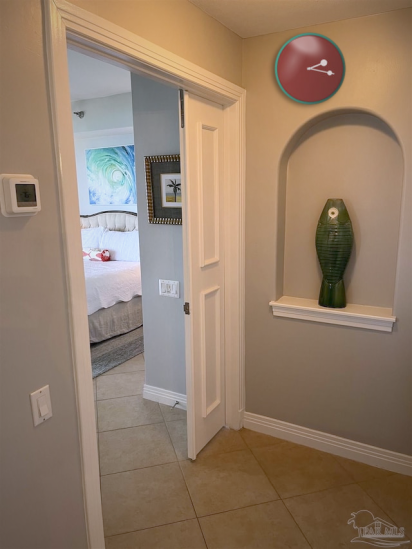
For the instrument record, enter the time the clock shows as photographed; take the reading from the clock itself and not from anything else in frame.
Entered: 2:17
